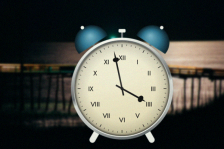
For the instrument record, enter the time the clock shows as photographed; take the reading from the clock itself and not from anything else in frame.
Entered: 3:58
